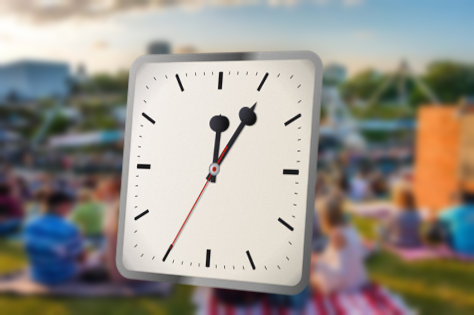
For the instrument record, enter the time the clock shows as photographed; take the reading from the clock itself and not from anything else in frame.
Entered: 12:05:35
